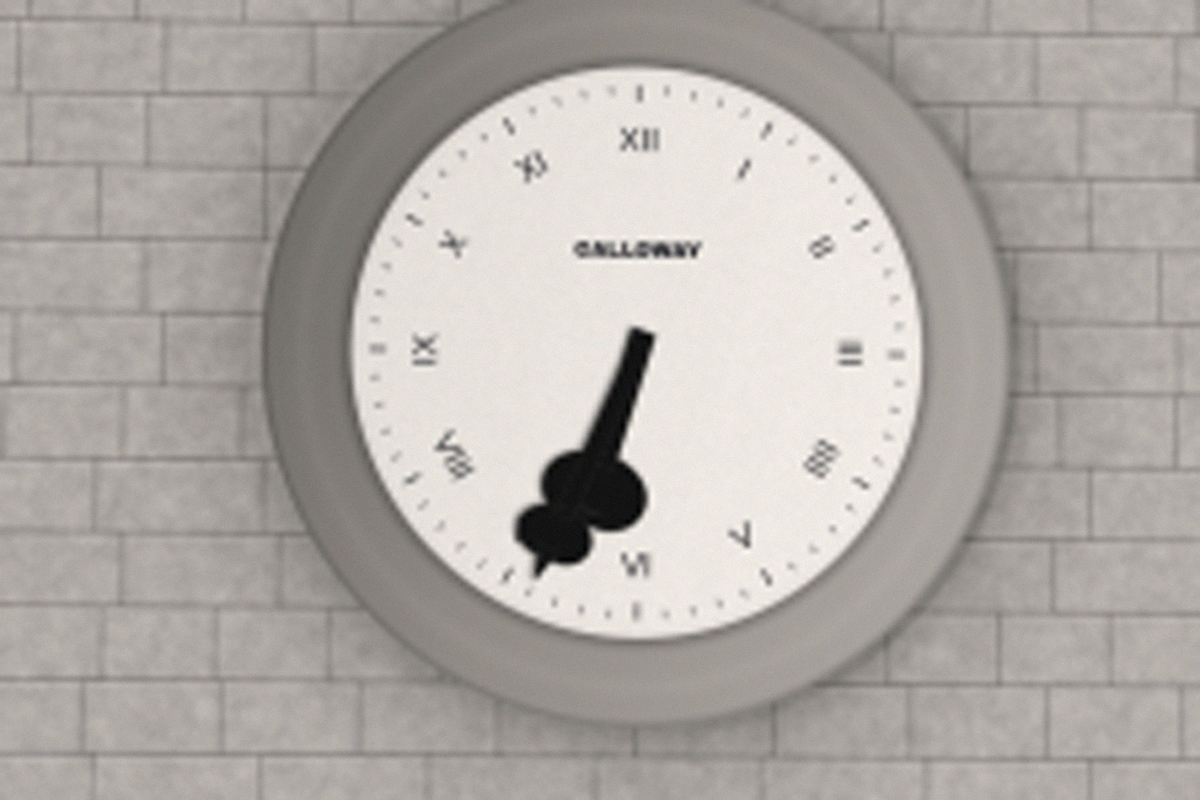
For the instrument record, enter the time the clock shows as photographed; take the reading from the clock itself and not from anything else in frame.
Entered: 6:34
